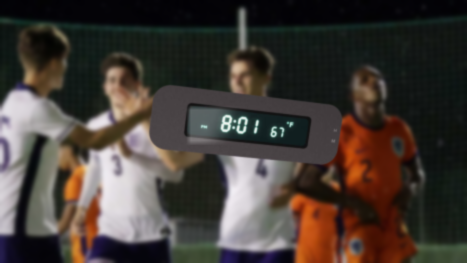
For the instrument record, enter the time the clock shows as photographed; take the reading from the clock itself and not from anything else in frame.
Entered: 8:01
